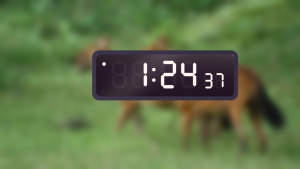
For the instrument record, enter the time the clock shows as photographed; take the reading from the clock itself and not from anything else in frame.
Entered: 1:24:37
